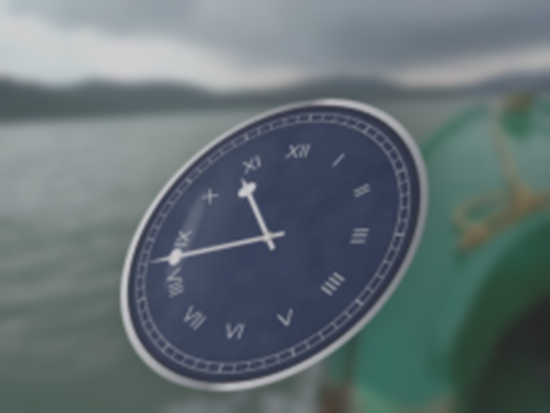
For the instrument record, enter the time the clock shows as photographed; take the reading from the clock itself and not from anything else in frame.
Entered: 10:43
